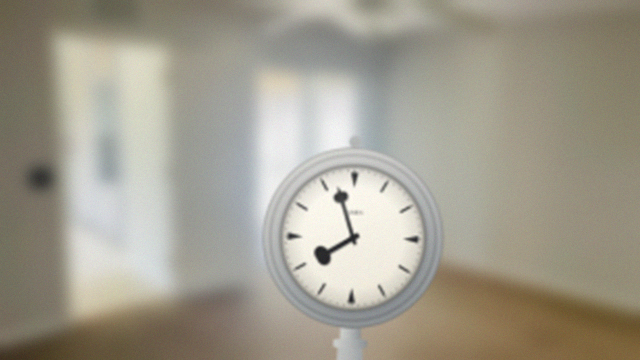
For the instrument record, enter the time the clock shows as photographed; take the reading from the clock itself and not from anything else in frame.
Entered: 7:57
